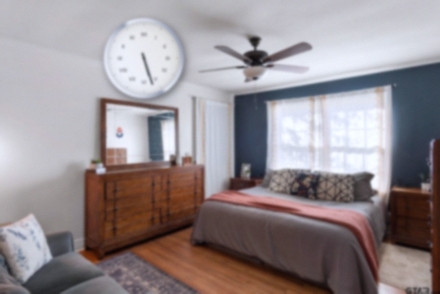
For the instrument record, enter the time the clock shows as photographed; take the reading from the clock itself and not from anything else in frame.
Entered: 5:27
